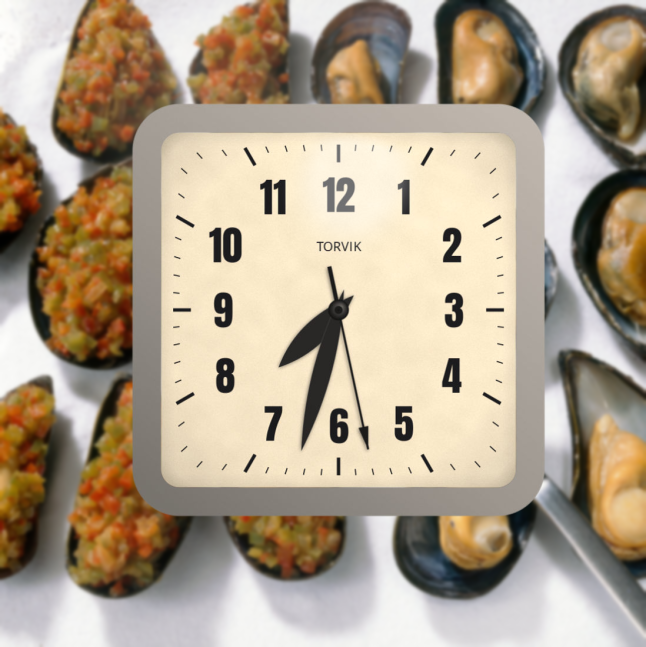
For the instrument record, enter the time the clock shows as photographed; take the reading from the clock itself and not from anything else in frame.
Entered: 7:32:28
